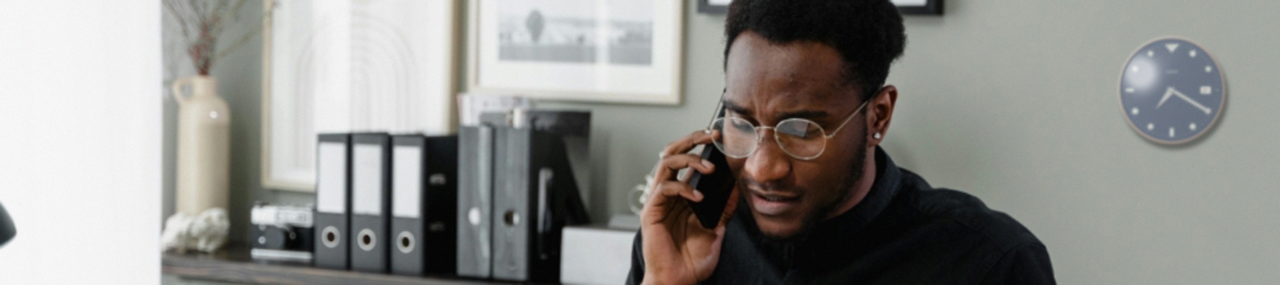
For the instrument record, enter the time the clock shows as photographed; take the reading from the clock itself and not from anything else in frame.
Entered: 7:20
